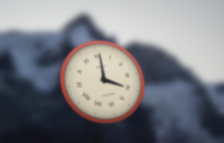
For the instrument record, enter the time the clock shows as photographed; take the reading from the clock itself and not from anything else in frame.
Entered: 4:01
